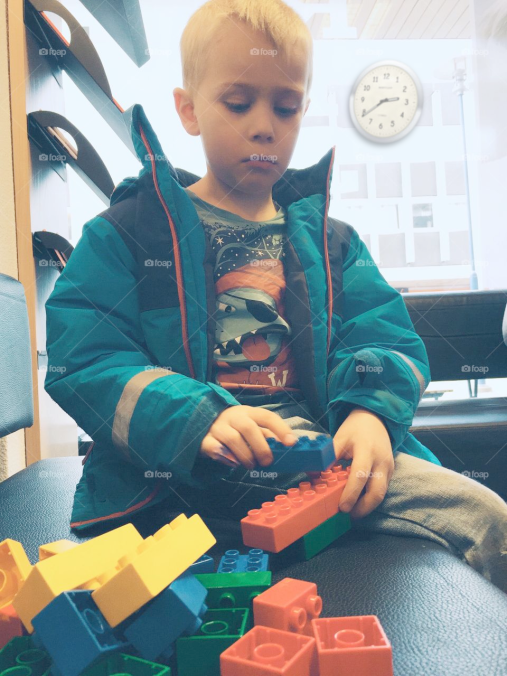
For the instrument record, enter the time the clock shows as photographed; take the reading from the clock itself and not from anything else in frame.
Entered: 2:39
